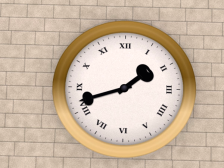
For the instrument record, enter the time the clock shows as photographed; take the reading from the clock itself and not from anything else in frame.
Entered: 1:42
